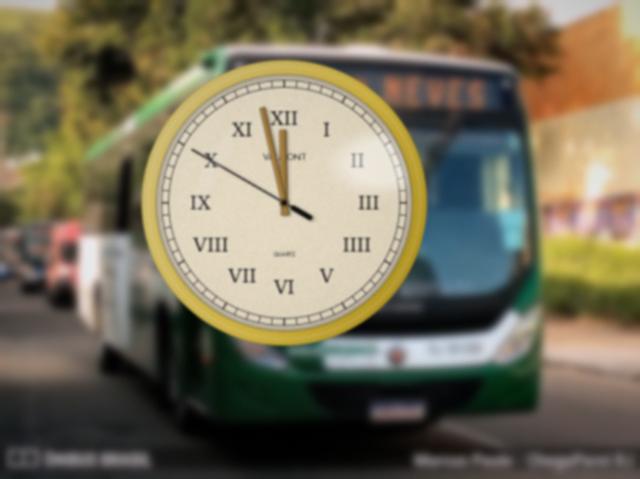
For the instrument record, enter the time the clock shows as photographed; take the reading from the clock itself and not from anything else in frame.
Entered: 11:57:50
